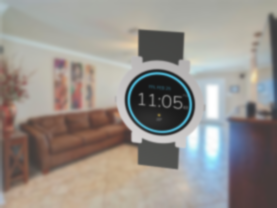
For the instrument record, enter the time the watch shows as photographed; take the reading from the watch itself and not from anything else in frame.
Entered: 11:05
